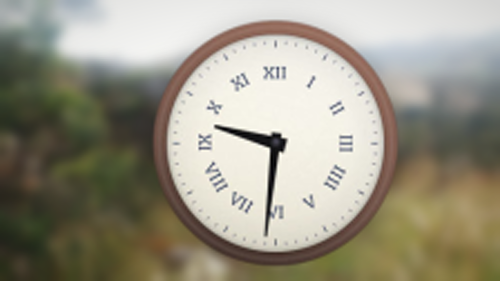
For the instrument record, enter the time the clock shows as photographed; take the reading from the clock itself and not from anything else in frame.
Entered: 9:31
